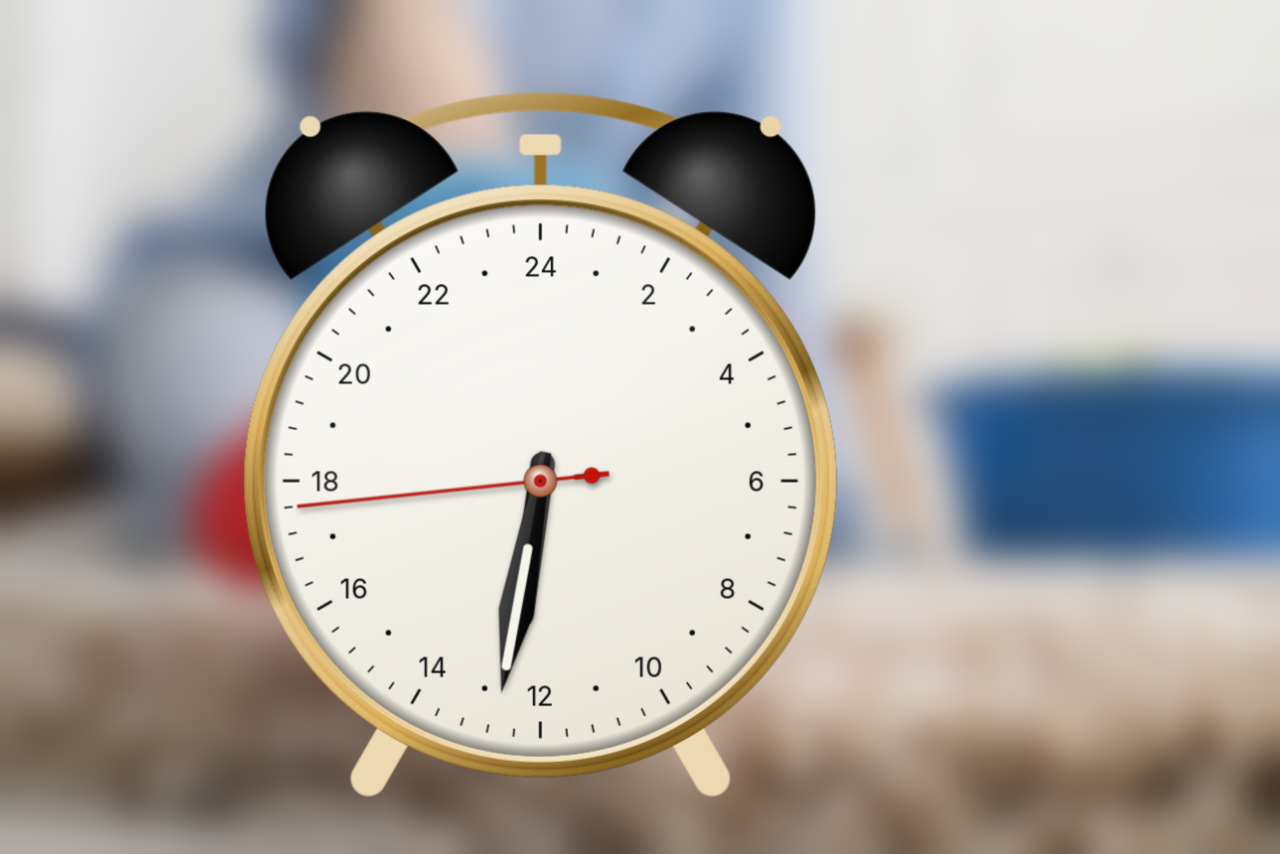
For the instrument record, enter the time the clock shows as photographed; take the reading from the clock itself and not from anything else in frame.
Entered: 12:31:44
